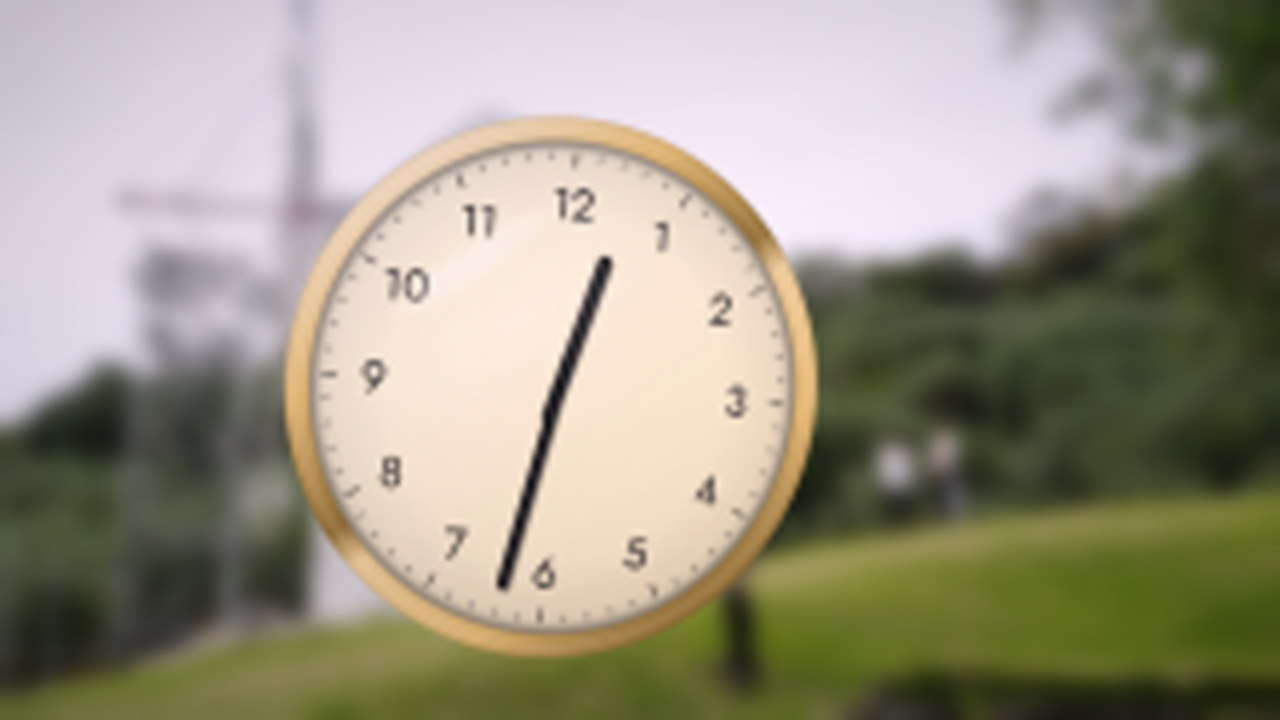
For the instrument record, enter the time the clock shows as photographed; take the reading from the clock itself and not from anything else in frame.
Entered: 12:32
